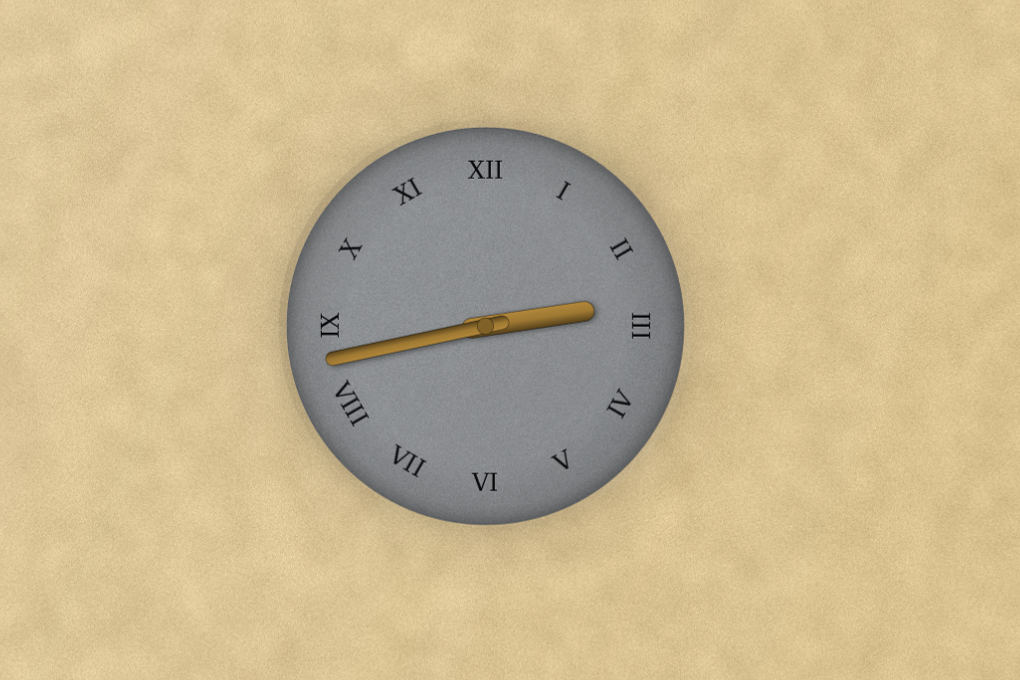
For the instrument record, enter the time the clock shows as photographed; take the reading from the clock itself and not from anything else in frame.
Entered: 2:43
